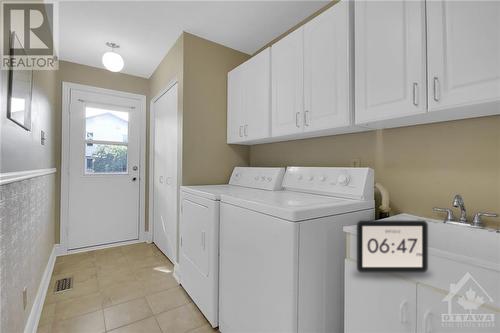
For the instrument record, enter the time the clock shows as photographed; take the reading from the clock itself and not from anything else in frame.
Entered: 6:47
